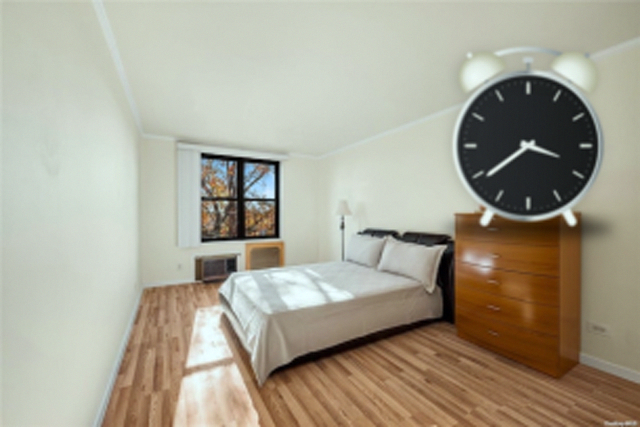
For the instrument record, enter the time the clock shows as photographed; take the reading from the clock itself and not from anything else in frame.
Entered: 3:39
